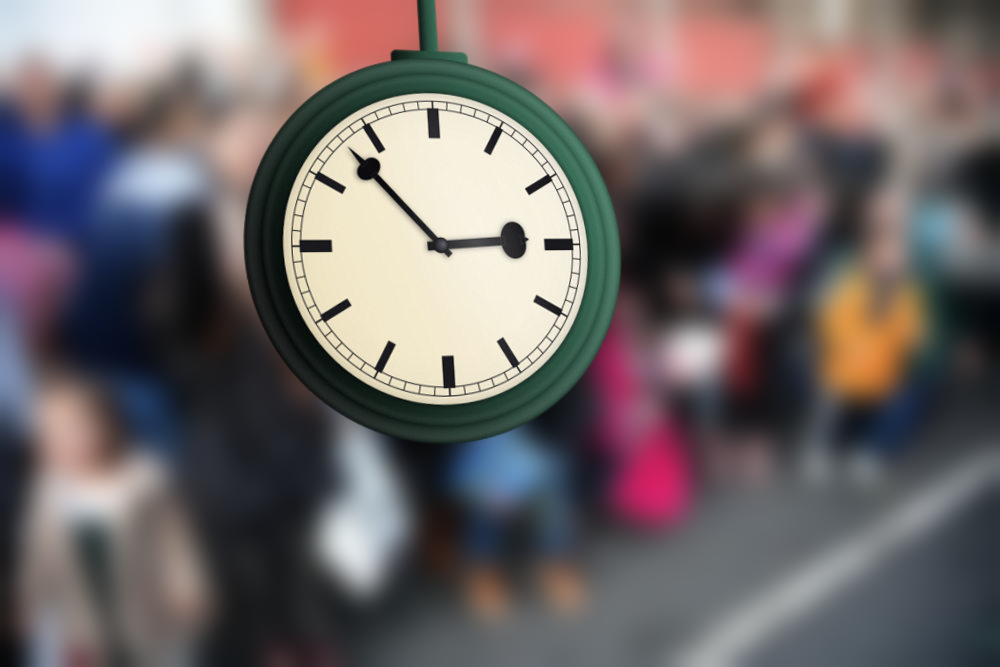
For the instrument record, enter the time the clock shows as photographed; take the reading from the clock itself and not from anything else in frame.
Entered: 2:53
